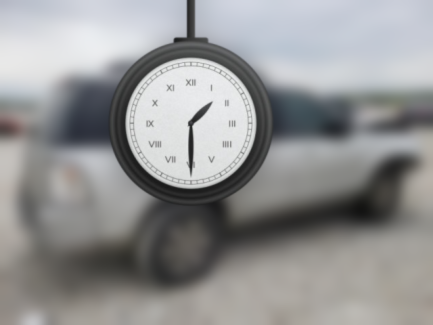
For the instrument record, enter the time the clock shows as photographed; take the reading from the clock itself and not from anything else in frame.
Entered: 1:30
